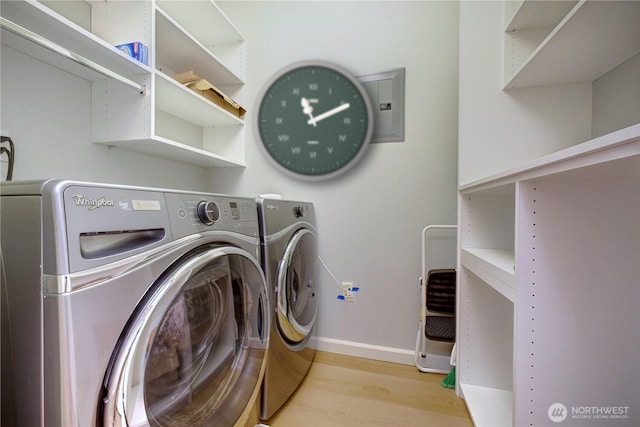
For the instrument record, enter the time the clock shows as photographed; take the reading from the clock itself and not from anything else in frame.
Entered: 11:11
